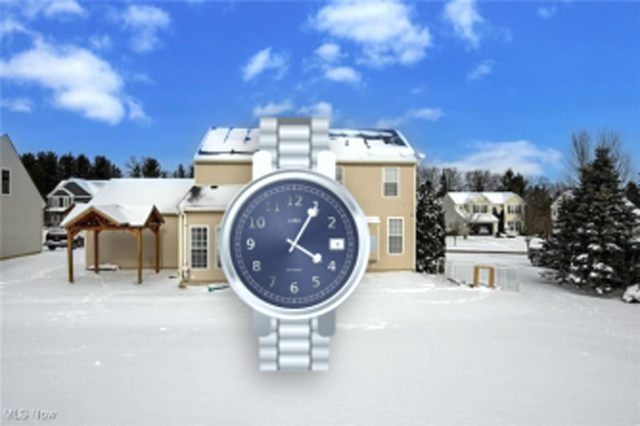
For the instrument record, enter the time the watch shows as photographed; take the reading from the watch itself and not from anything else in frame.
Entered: 4:05
